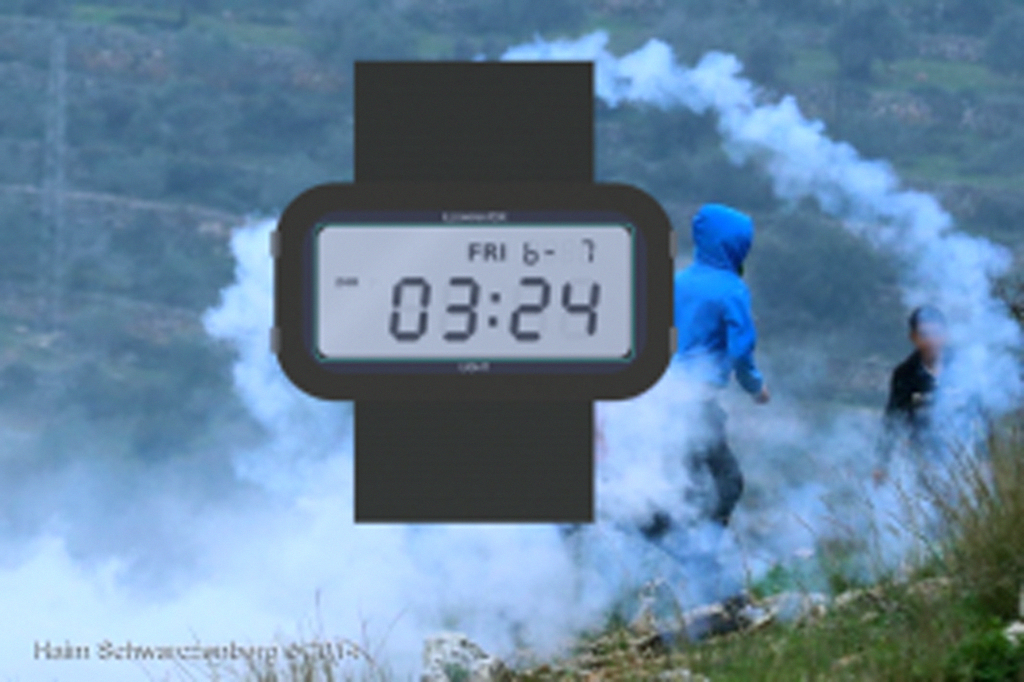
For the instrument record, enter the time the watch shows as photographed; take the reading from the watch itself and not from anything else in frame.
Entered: 3:24
